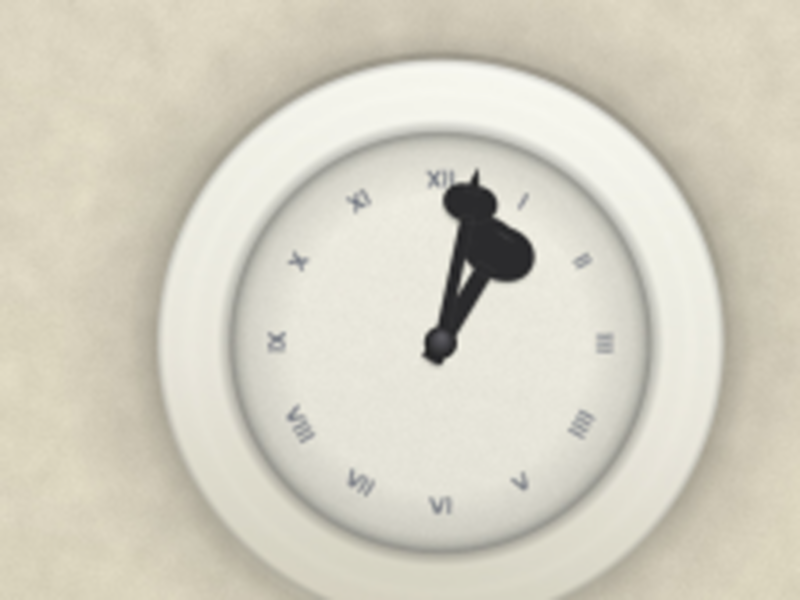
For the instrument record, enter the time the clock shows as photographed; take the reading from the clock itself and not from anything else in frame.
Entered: 1:02
